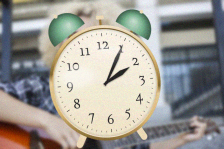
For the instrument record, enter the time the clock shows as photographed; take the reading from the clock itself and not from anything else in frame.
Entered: 2:05
